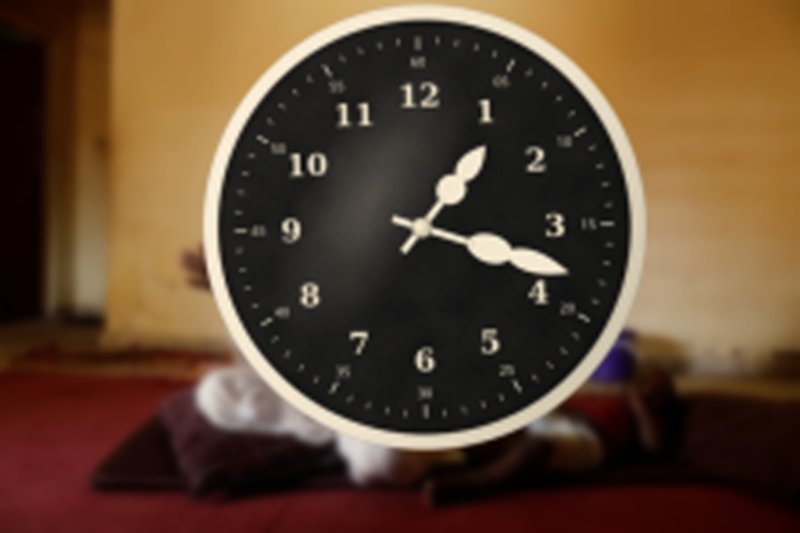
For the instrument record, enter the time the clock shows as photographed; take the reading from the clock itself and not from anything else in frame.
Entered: 1:18
